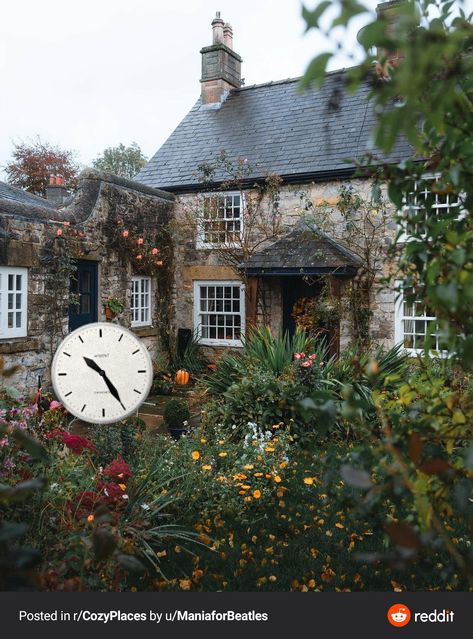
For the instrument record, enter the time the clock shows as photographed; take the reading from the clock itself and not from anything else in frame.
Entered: 10:25
